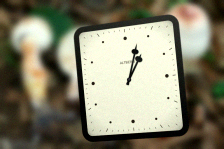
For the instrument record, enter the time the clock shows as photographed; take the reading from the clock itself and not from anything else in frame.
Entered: 1:03
